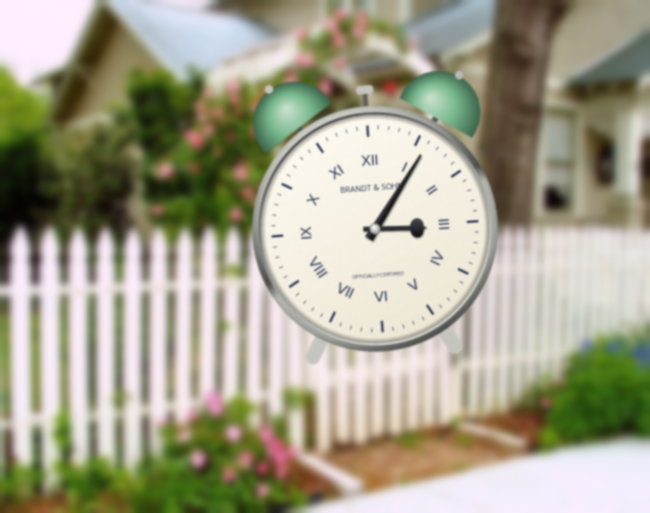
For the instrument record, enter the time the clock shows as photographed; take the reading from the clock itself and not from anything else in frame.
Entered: 3:06
